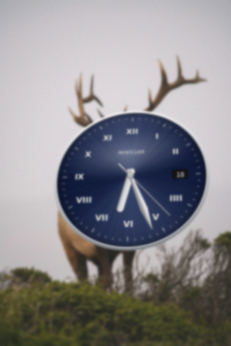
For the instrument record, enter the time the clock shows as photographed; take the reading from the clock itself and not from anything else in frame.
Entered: 6:26:23
